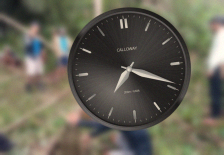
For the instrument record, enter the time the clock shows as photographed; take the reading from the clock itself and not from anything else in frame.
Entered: 7:19
